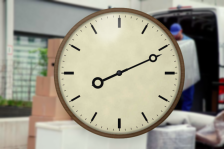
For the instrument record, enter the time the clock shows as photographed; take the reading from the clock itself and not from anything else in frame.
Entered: 8:11
